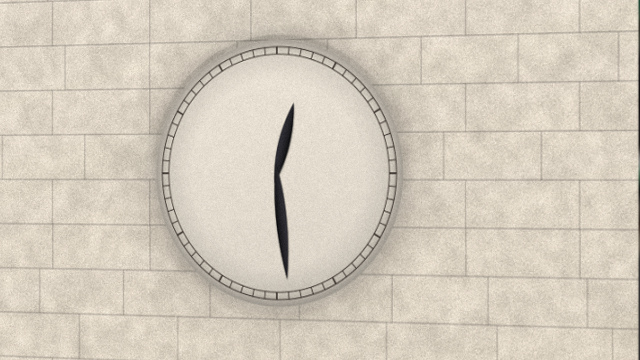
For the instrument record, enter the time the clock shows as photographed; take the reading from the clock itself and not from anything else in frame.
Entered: 12:29
